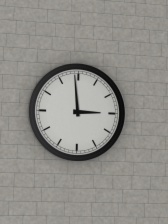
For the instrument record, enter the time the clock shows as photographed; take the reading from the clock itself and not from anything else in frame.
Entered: 2:59
